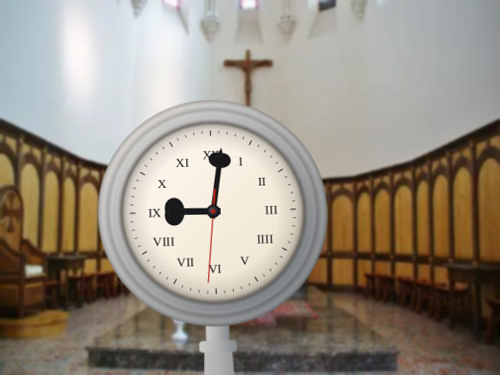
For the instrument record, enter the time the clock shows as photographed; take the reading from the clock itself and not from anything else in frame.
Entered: 9:01:31
